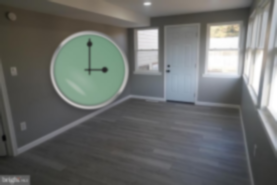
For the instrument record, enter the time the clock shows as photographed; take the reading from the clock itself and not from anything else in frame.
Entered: 3:00
